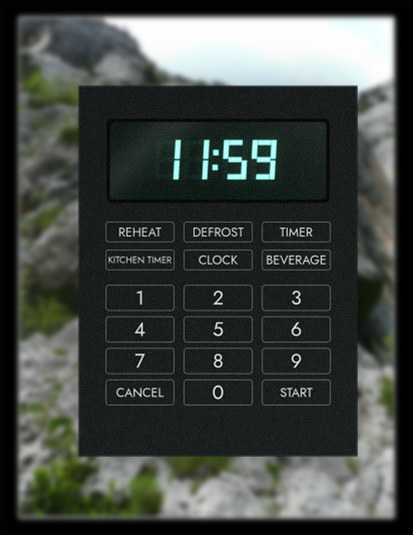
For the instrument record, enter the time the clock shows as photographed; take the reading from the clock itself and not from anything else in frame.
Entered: 11:59
